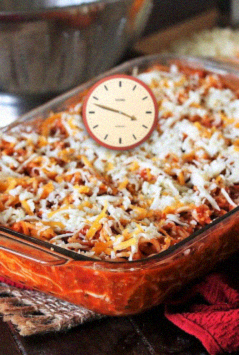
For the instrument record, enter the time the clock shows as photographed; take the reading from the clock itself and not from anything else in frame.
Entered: 3:48
